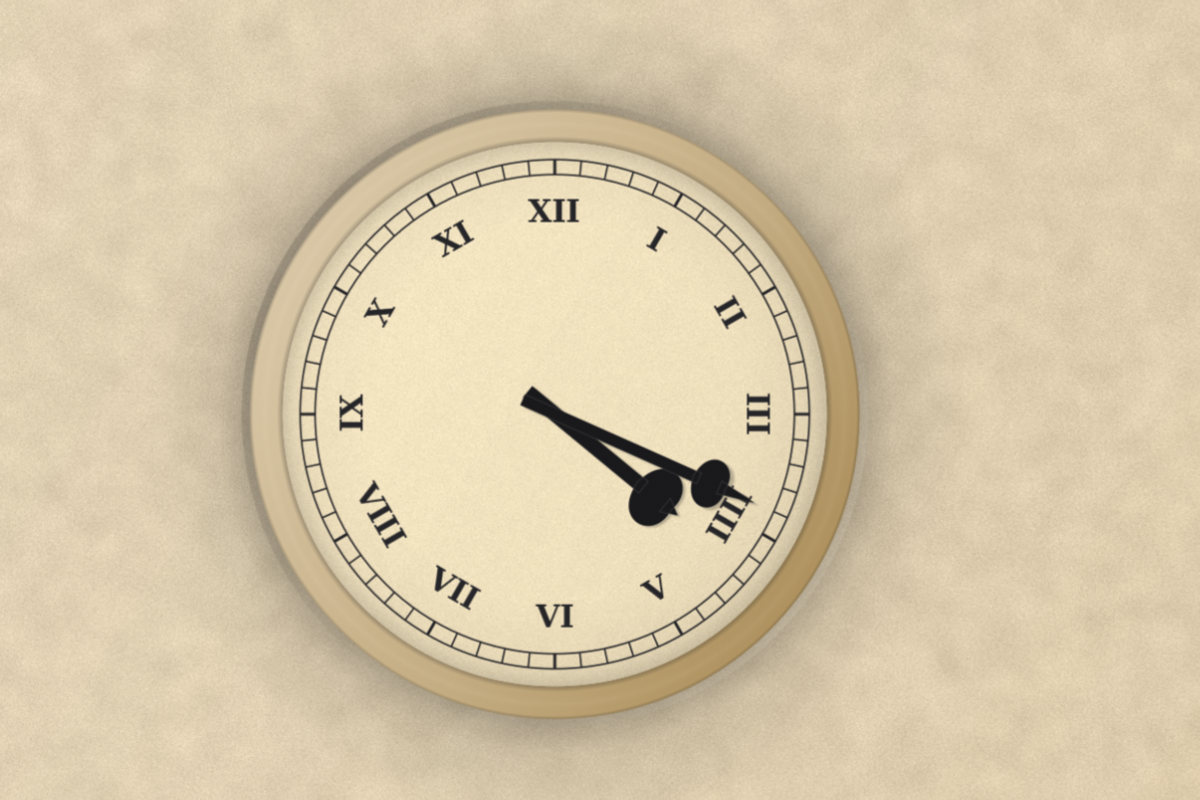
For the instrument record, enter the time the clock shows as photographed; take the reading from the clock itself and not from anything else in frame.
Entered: 4:19
